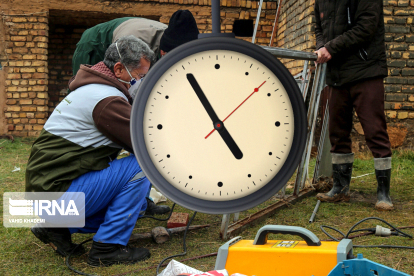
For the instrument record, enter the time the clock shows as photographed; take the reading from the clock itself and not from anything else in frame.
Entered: 4:55:08
